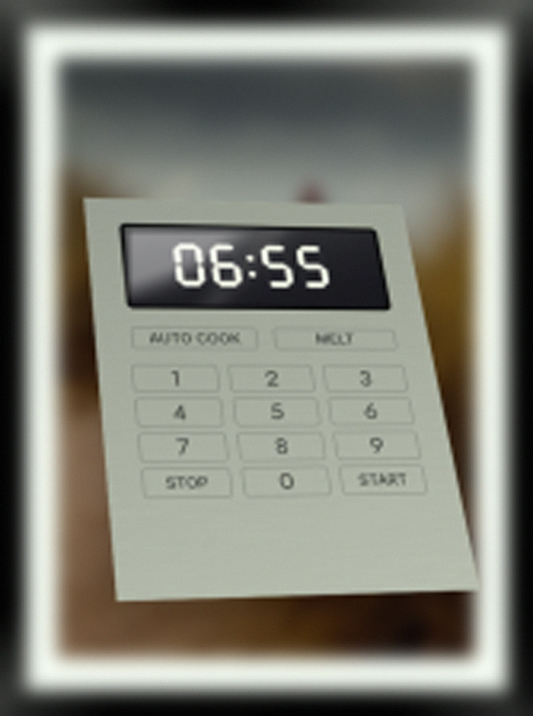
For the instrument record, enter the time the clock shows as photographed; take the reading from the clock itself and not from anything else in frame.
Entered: 6:55
